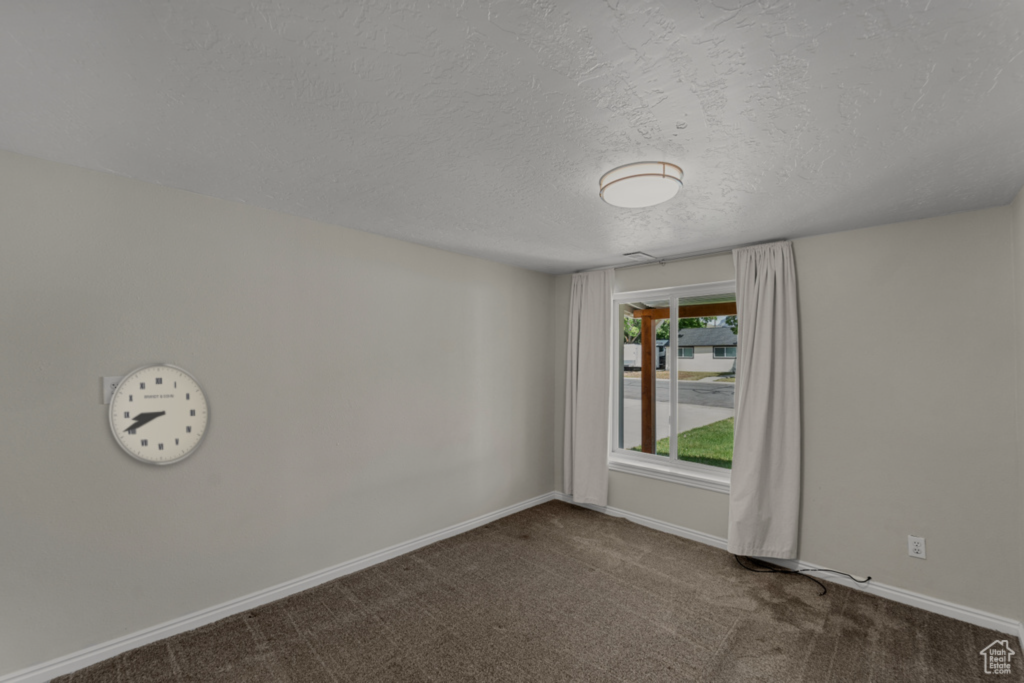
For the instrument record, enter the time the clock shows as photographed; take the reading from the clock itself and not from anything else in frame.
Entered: 8:41
